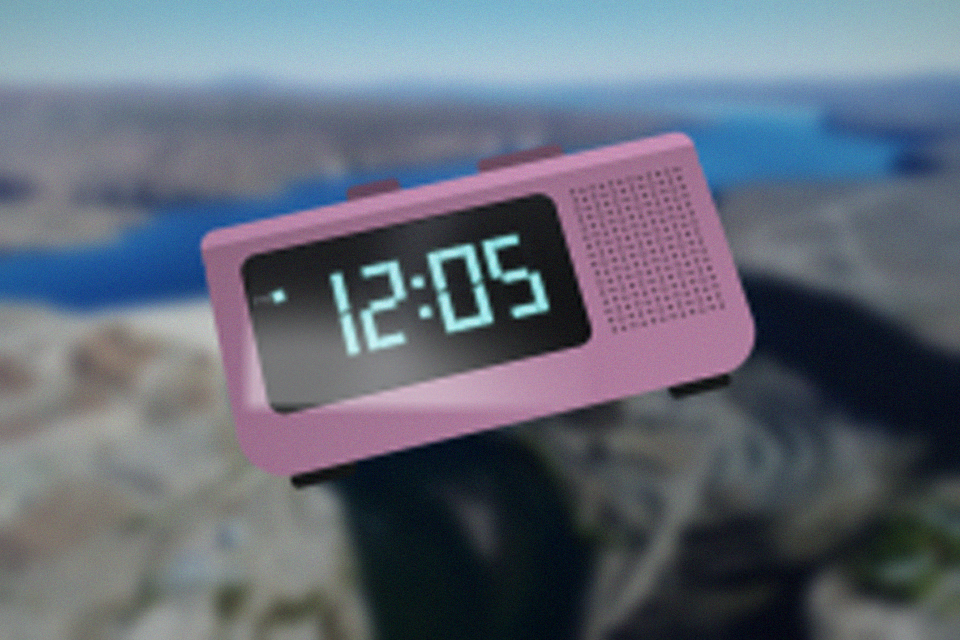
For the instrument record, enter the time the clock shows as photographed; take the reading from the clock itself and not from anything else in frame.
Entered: 12:05
